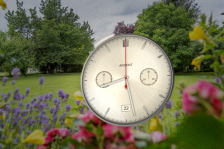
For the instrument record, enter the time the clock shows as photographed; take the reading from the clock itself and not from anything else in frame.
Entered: 8:28
